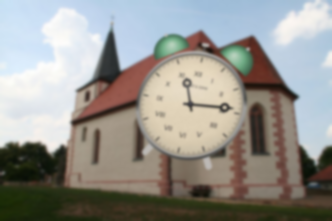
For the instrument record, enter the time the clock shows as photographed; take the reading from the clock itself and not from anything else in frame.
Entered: 11:14
